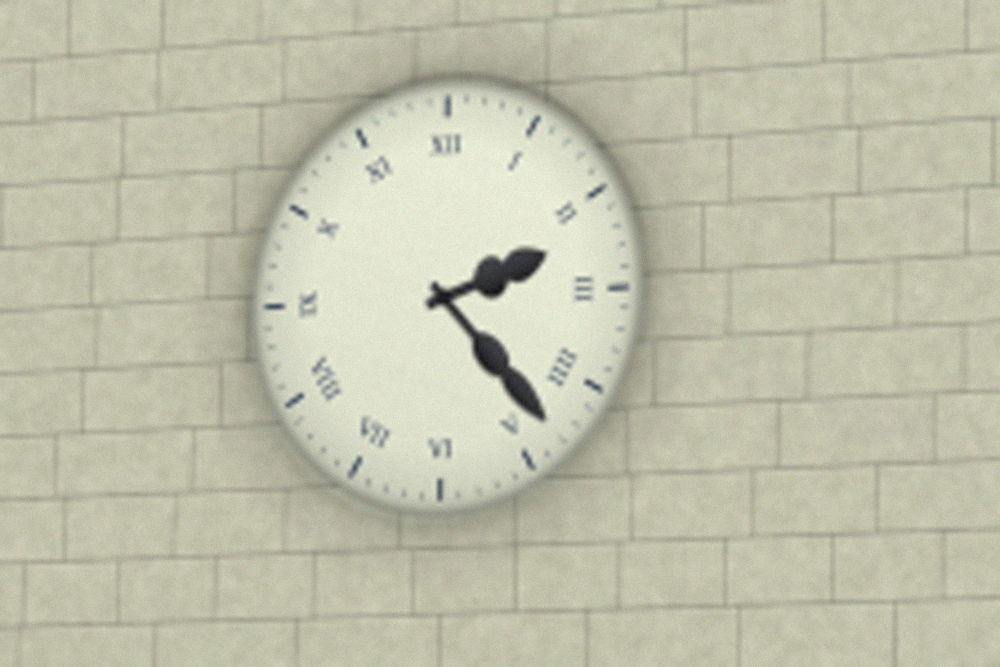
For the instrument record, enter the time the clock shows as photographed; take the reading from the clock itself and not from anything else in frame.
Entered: 2:23
